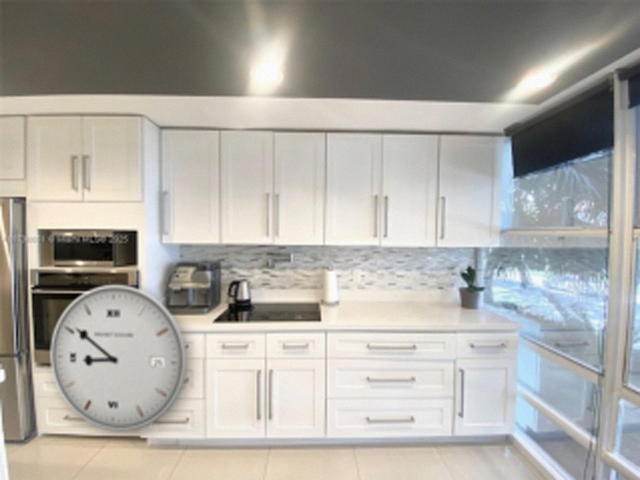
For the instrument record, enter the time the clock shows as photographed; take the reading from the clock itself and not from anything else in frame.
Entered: 8:51
